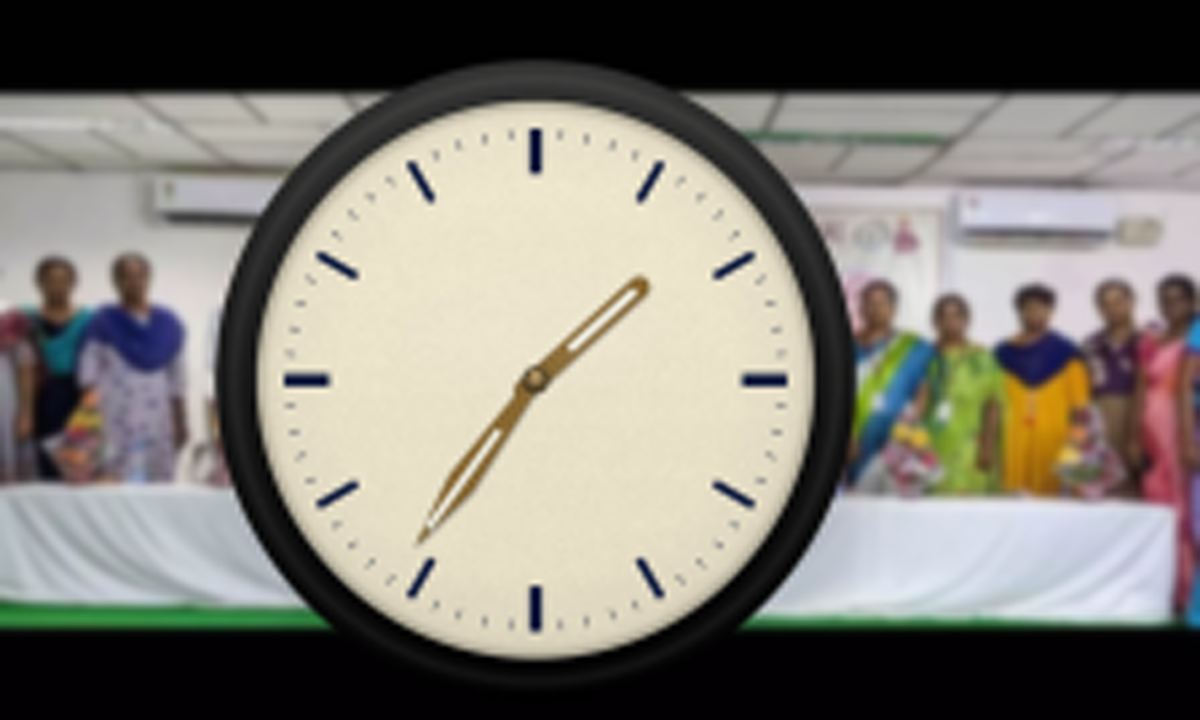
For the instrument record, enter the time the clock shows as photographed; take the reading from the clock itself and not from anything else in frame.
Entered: 1:36
